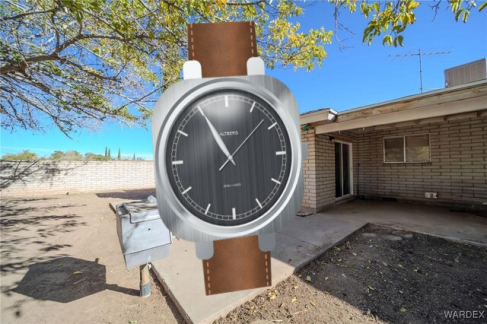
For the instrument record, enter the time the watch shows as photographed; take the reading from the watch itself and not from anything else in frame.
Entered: 10:55:08
